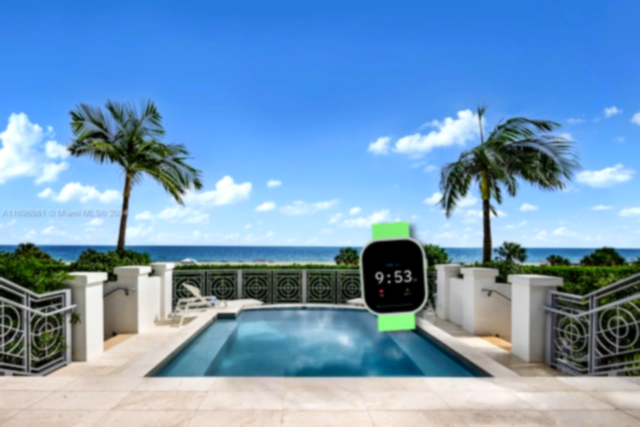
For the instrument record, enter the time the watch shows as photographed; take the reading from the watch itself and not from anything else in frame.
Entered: 9:53
